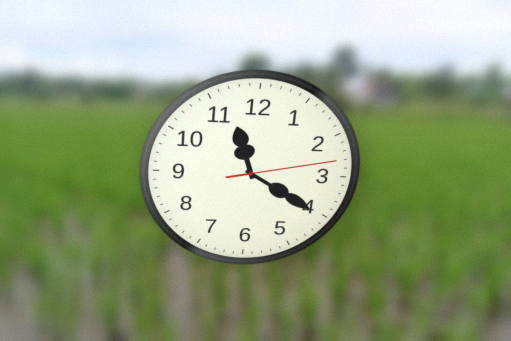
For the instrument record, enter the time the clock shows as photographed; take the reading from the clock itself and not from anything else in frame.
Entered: 11:20:13
